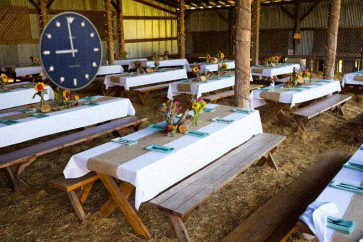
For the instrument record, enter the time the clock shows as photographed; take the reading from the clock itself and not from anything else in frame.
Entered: 8:59
